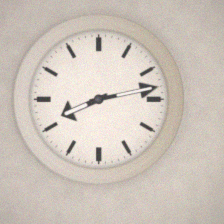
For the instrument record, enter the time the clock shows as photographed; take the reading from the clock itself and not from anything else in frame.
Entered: 8:13
